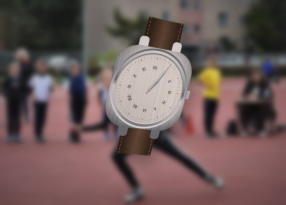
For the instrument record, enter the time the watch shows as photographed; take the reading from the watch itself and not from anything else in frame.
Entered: 1:05
